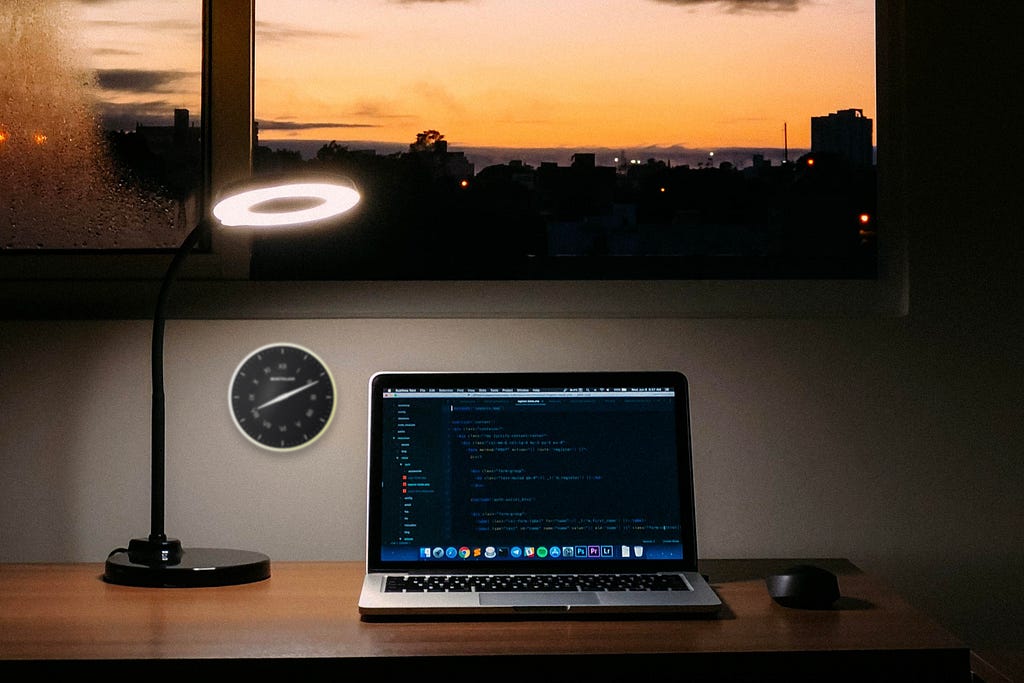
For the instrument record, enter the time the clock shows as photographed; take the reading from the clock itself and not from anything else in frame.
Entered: 8:11
